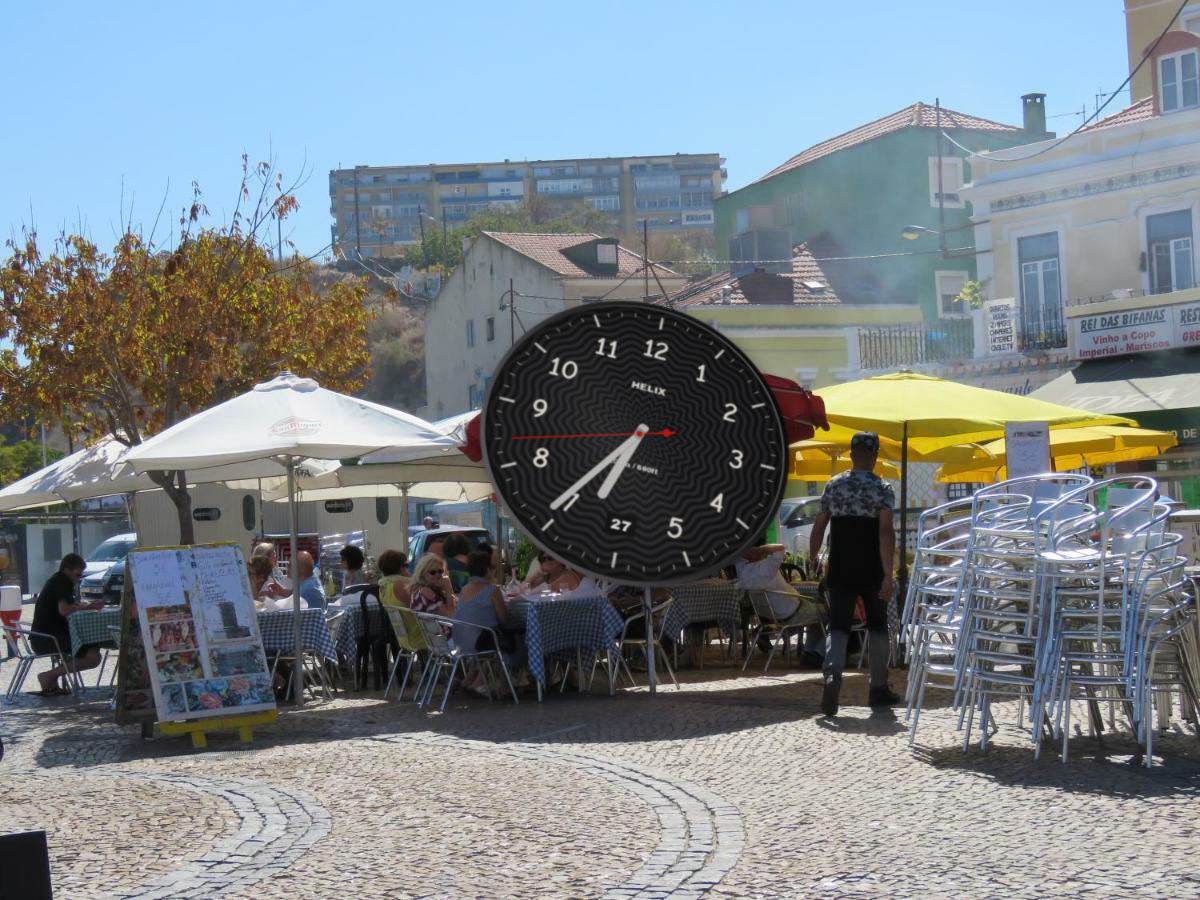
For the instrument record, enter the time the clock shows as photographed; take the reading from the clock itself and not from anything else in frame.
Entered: 6:35:42
